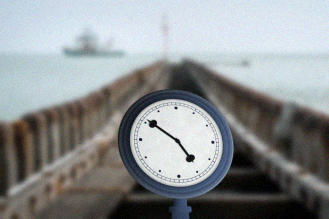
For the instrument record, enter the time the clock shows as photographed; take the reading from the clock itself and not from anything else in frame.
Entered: 4:51
